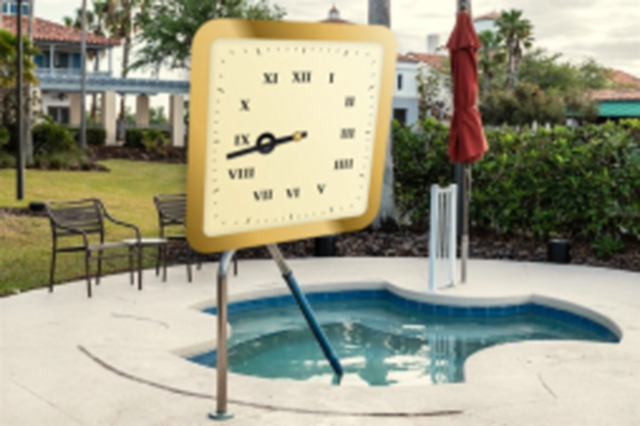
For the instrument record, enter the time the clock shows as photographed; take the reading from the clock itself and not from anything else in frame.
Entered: 8:43
